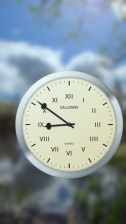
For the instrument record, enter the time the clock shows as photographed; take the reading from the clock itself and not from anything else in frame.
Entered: 8:51
